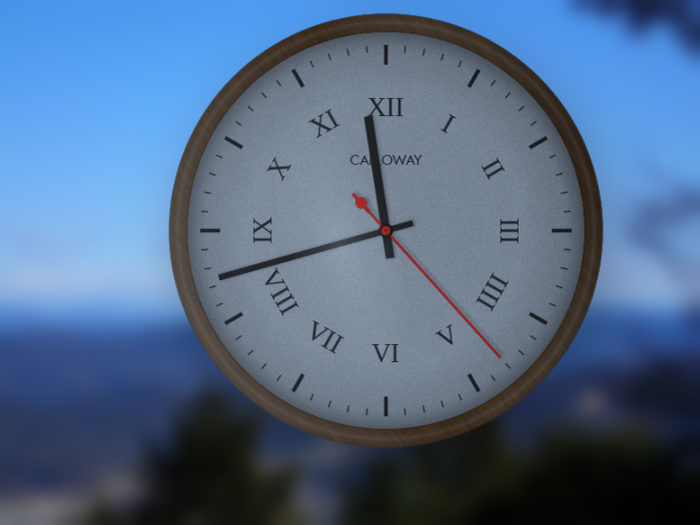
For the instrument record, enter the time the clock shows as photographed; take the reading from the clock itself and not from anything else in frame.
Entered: 11:42:23
